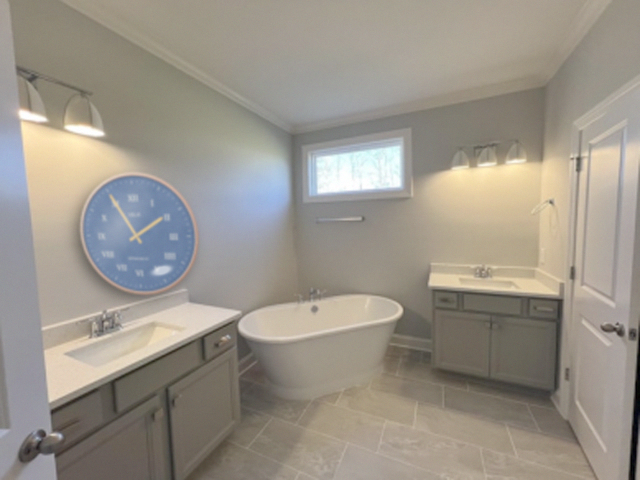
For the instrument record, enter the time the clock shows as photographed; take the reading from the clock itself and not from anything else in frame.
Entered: 1:55
